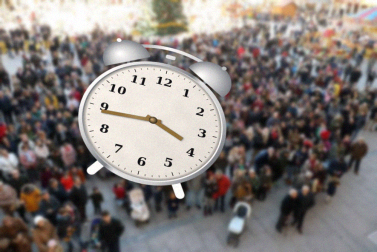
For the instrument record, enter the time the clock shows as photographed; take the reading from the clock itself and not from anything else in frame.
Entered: 3:44
